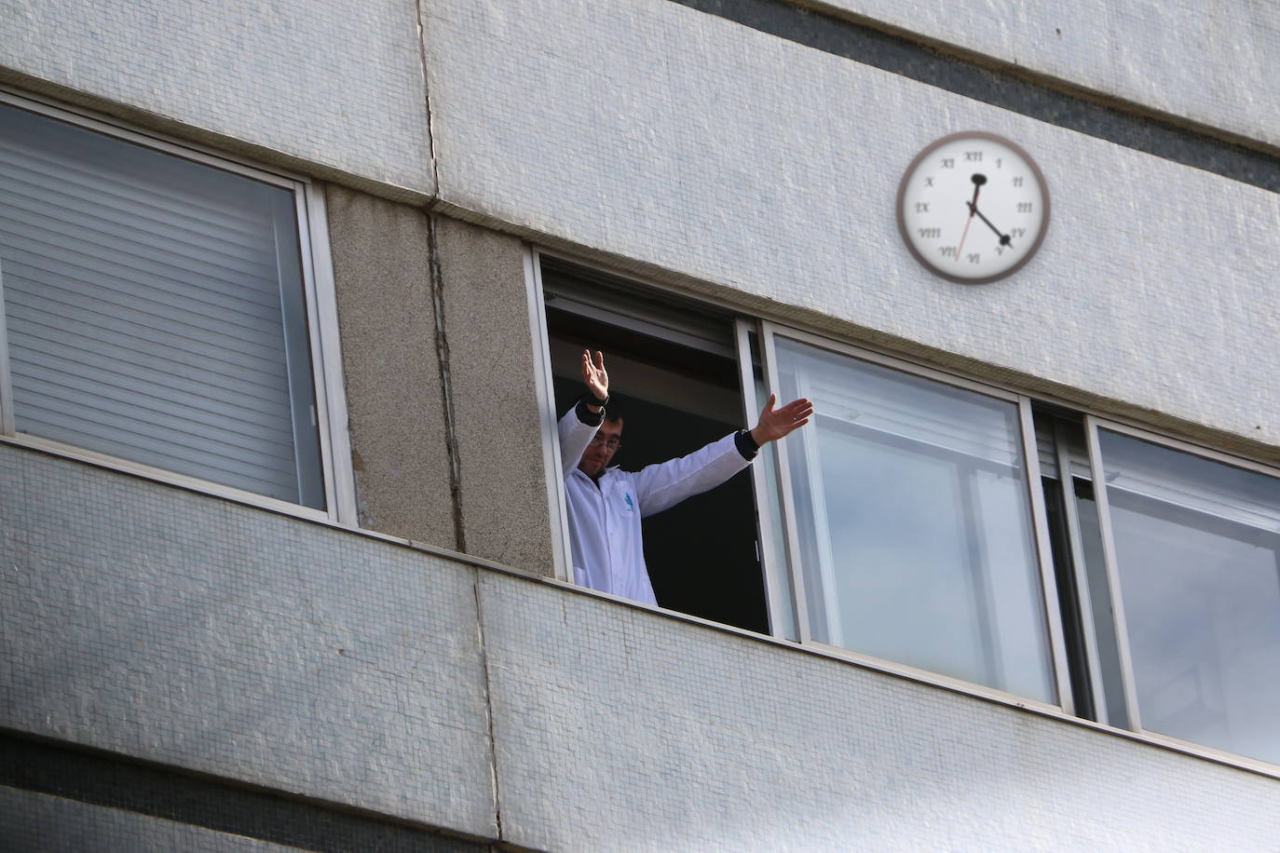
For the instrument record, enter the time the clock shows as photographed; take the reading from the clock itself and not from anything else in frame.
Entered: 12:22:33
